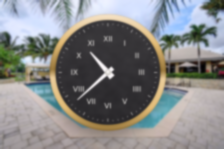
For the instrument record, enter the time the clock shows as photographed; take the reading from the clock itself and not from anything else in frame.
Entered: 10:38
